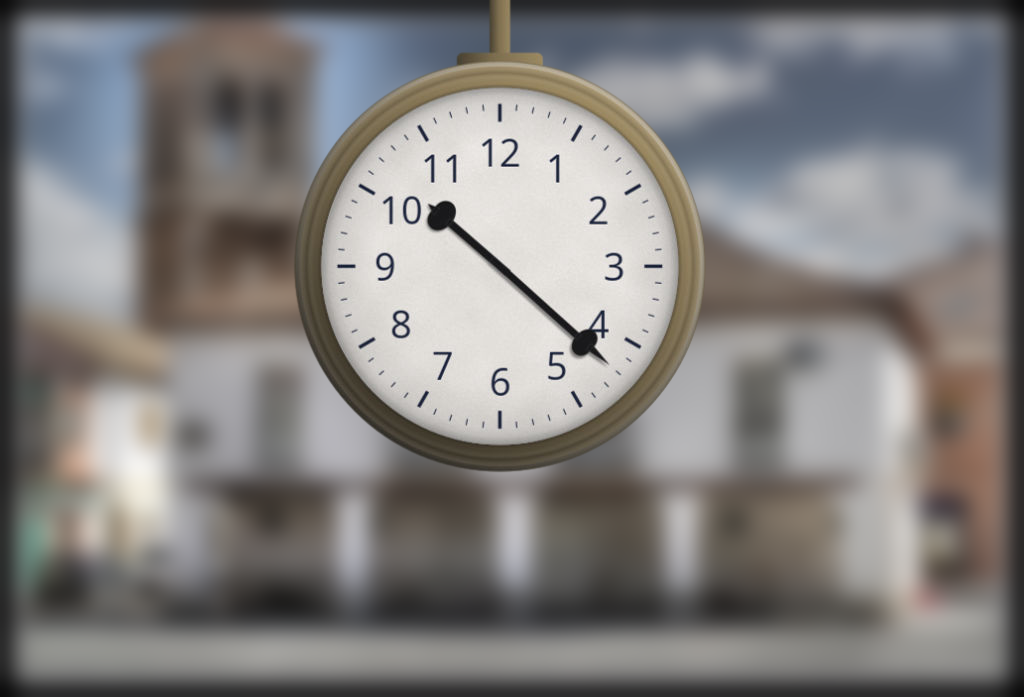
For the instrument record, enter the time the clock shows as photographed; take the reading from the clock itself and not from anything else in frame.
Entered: 10:22
